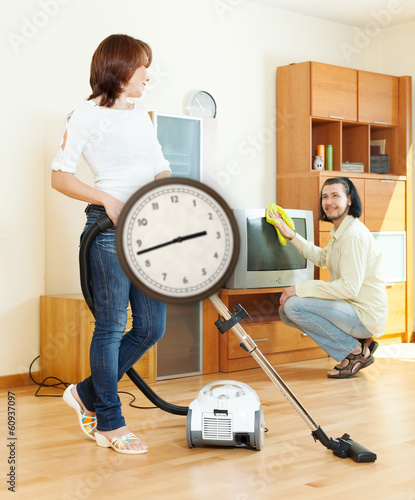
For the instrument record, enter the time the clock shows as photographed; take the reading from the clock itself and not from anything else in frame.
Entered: 2:43
